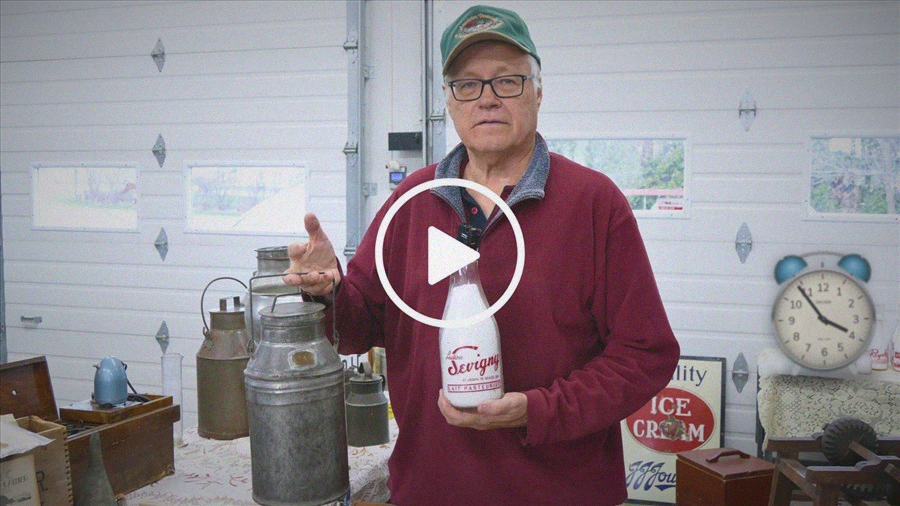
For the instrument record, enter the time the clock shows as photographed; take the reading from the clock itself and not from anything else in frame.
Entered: 3:54
